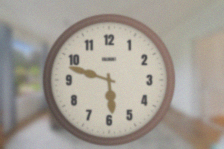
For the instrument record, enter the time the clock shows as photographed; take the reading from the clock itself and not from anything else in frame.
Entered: 5:48
